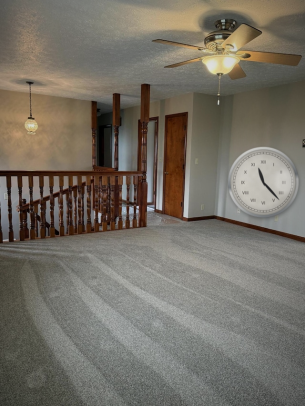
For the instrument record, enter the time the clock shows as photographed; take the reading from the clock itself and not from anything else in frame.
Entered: 11:23
